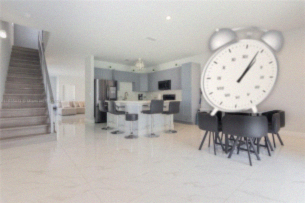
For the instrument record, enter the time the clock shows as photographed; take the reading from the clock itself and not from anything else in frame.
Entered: 1:04
